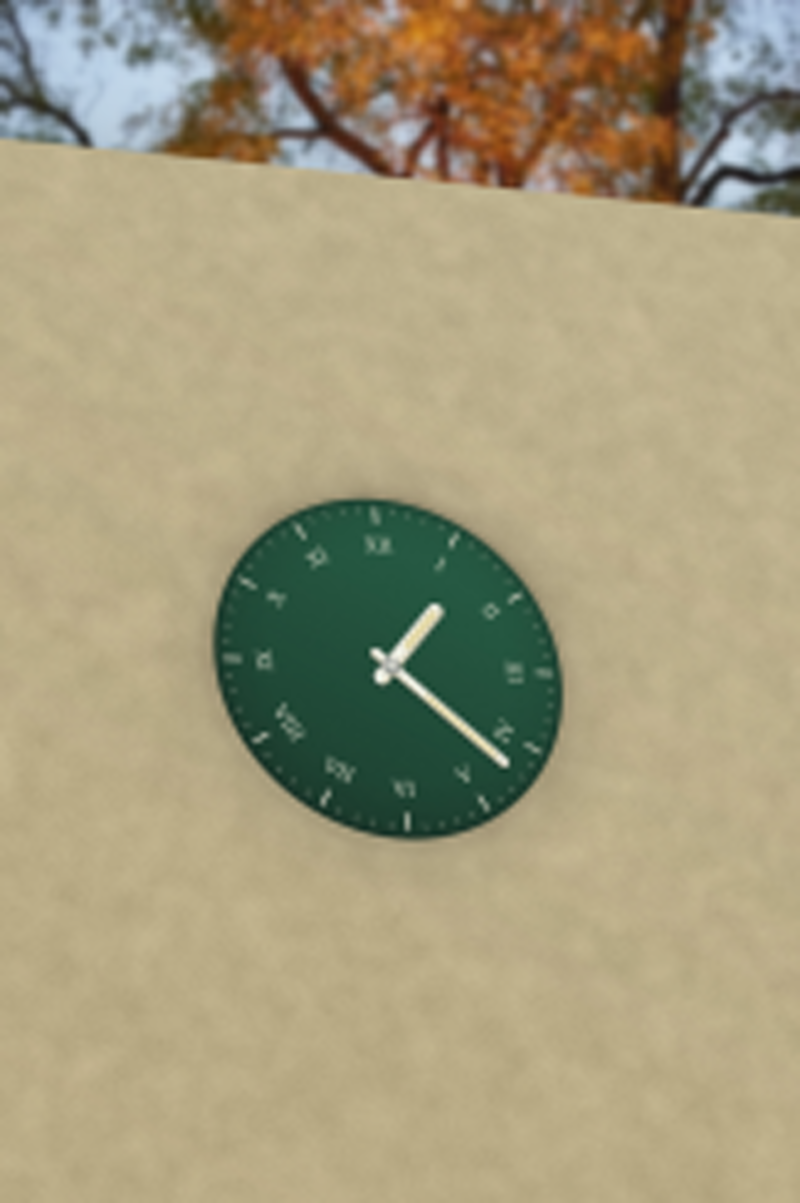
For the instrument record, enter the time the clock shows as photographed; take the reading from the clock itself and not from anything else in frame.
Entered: 1:22
